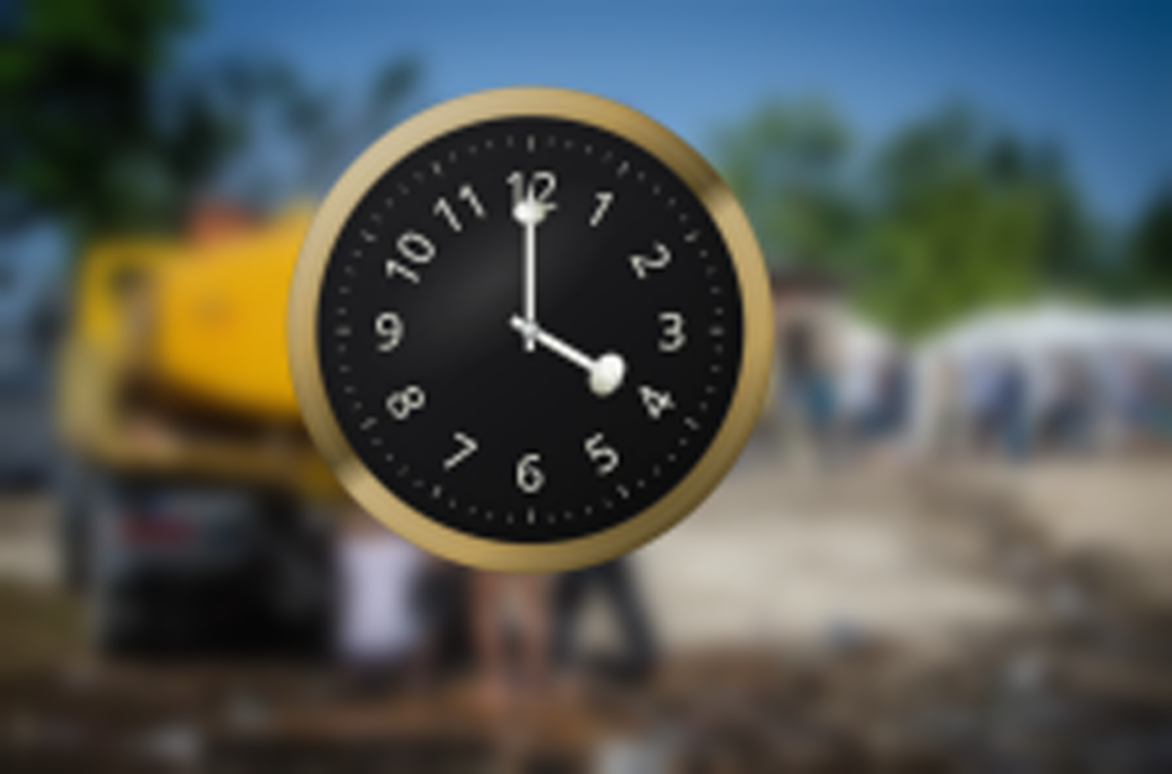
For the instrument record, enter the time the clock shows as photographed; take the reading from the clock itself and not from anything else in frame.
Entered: 4:00
